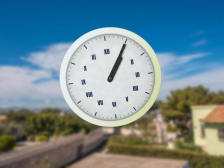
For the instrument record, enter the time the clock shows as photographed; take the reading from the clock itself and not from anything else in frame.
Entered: 1:05
